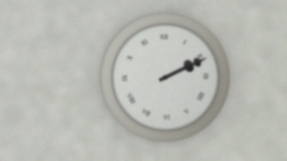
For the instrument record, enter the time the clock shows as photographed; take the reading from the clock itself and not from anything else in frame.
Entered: 2:11
